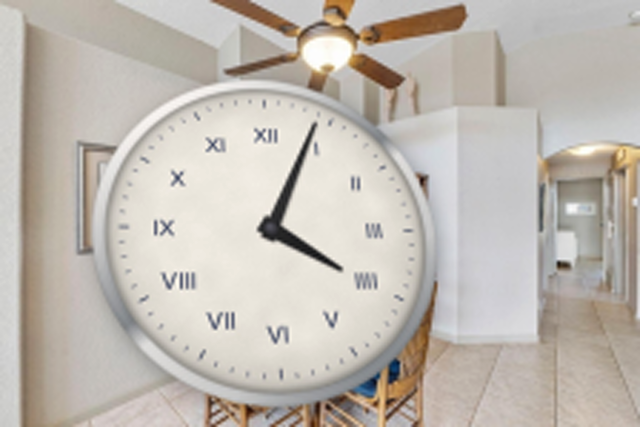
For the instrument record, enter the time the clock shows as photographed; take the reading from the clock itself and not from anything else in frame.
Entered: 4:04
